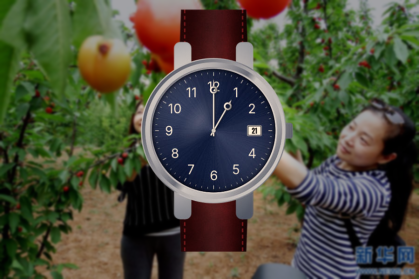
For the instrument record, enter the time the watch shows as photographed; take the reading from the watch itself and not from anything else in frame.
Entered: 1:00
